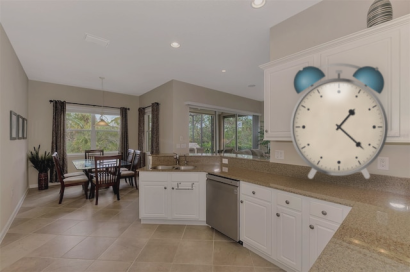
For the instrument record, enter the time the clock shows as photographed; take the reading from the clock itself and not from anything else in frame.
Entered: 1:22
